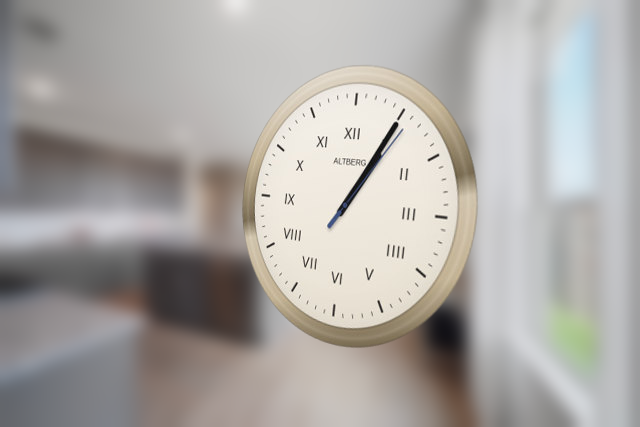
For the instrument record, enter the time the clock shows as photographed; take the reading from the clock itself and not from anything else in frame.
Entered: 1:05:06
